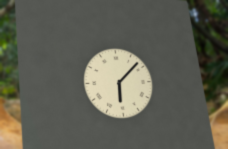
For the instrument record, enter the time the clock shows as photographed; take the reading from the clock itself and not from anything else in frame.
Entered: 6:08
